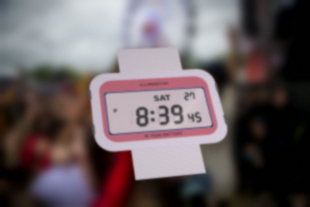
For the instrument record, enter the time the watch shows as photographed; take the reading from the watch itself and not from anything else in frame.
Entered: 8:39:45
